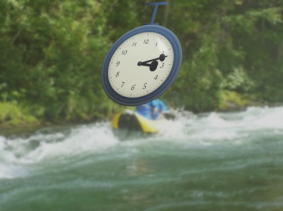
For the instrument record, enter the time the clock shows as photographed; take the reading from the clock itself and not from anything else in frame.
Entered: 3:12
